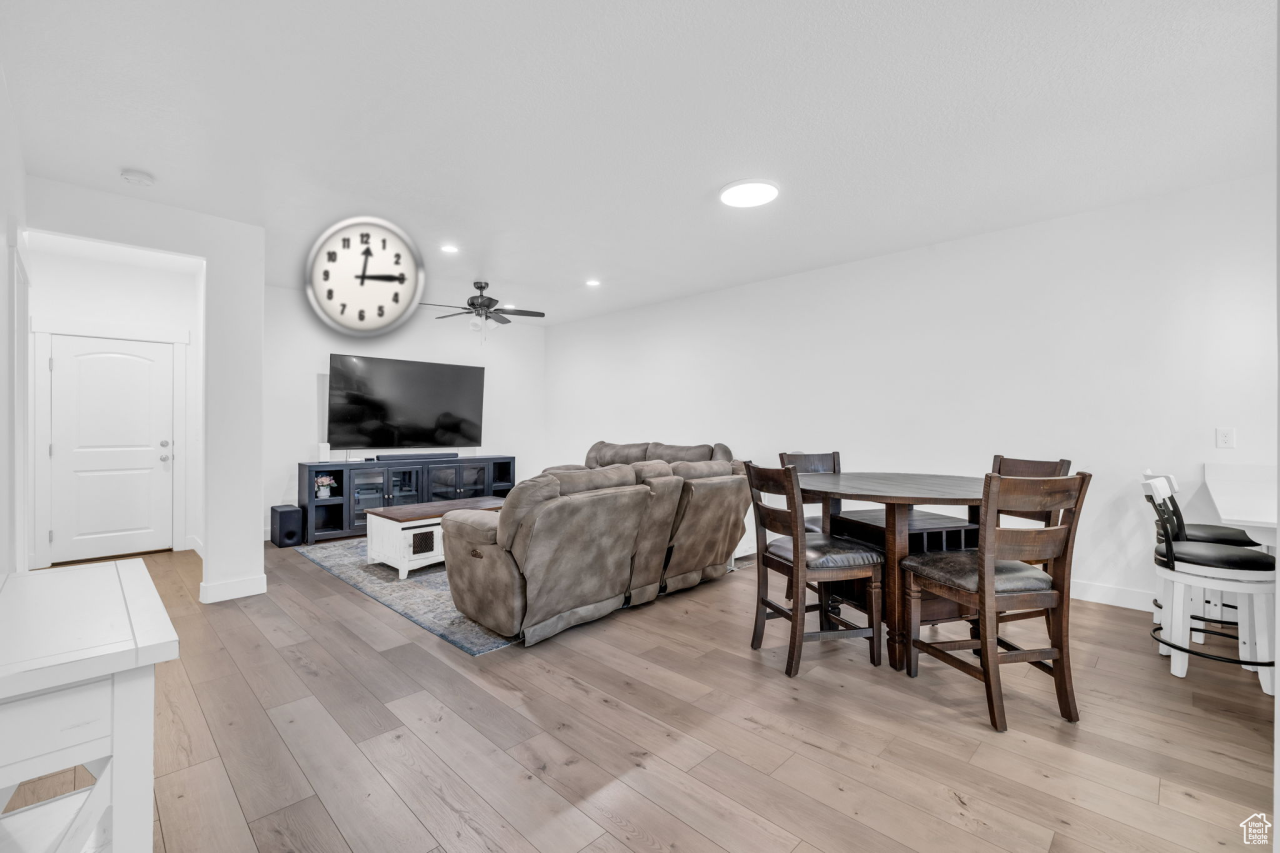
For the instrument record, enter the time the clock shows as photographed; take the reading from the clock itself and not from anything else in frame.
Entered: 12:15
